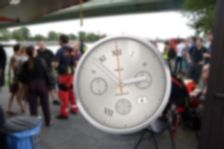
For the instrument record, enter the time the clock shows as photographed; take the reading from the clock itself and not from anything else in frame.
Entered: 2:53
